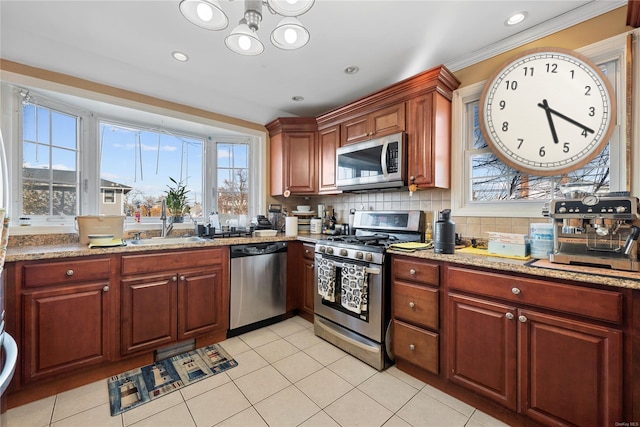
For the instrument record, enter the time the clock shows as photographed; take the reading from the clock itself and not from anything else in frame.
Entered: 5:19
